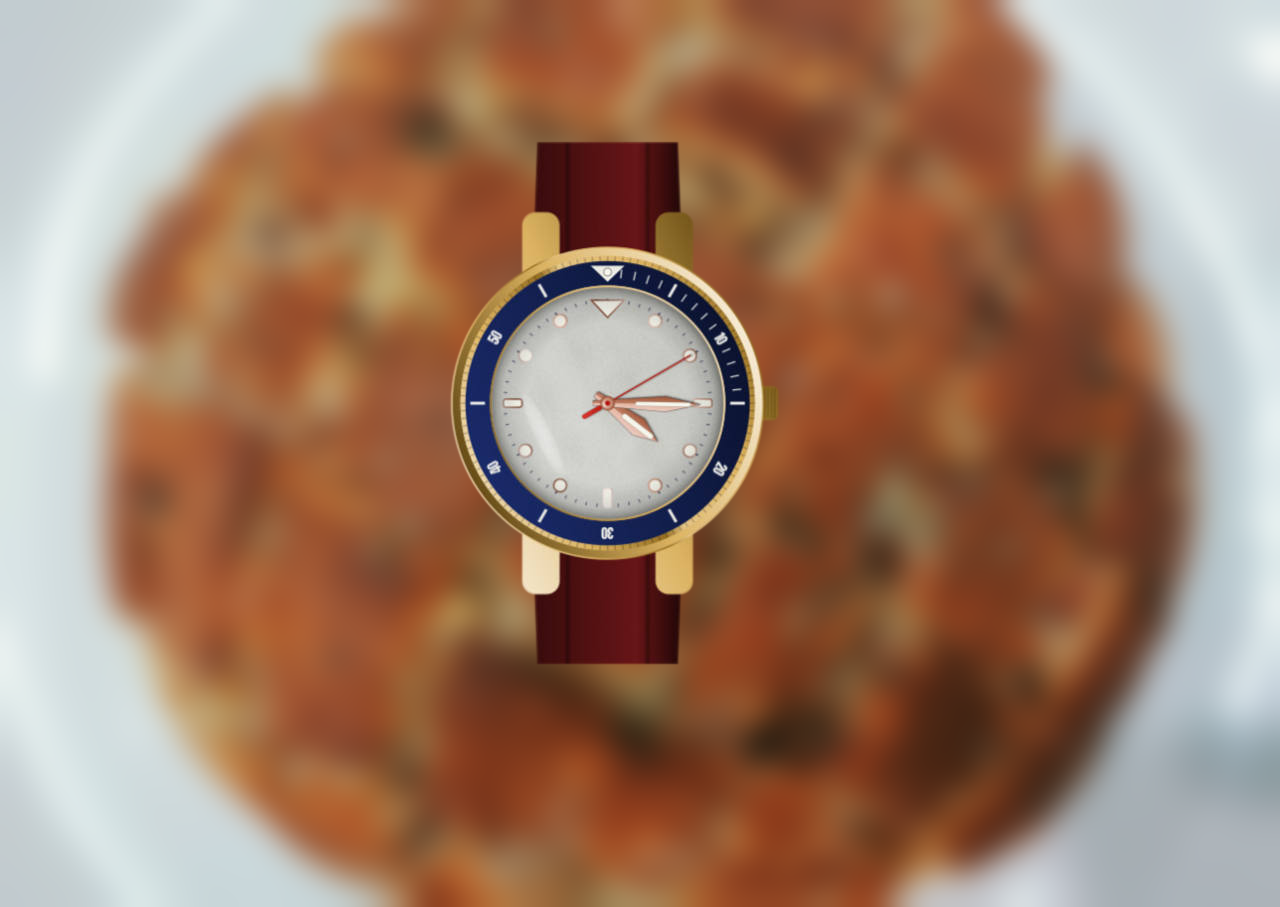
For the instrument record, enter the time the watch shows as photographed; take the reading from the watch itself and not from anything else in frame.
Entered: 4:15:10
